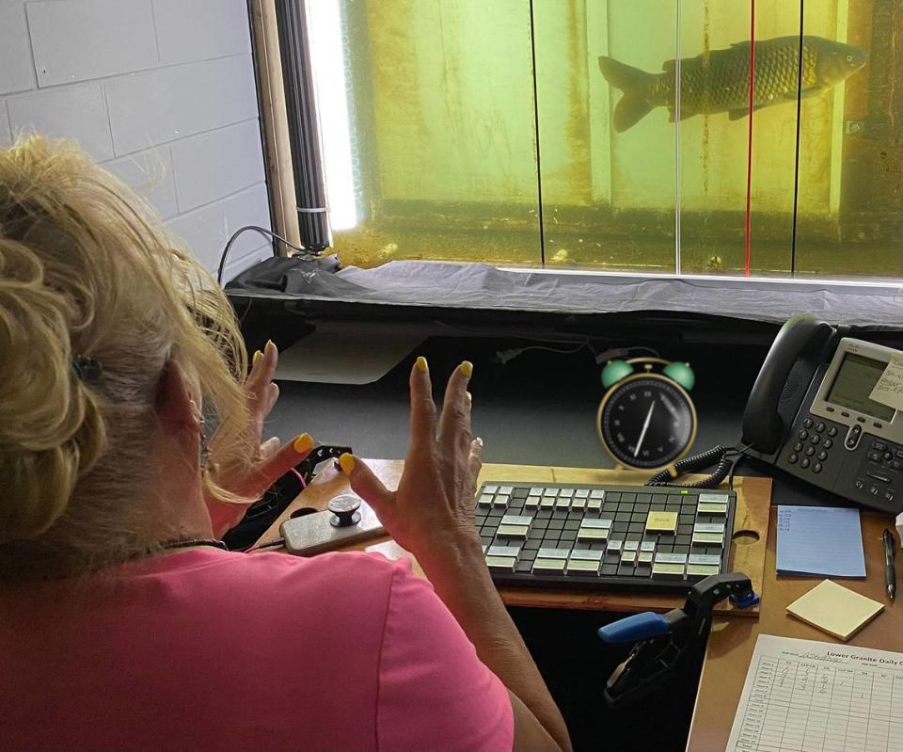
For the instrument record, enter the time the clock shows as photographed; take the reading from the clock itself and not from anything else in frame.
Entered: 12:33
